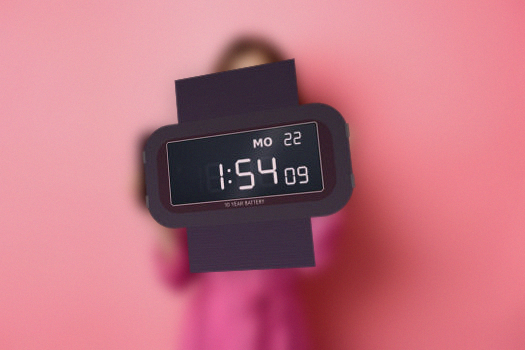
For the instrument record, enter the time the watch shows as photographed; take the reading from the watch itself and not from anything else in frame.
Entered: 1:54:09
